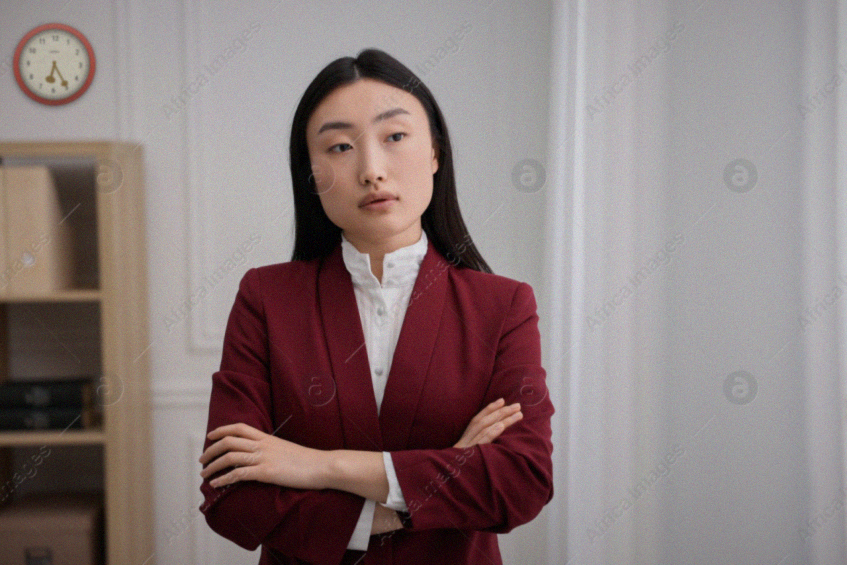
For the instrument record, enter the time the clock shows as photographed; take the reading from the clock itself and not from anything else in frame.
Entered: 6:25
